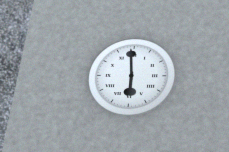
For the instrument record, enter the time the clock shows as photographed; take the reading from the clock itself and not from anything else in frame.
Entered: 5:59
